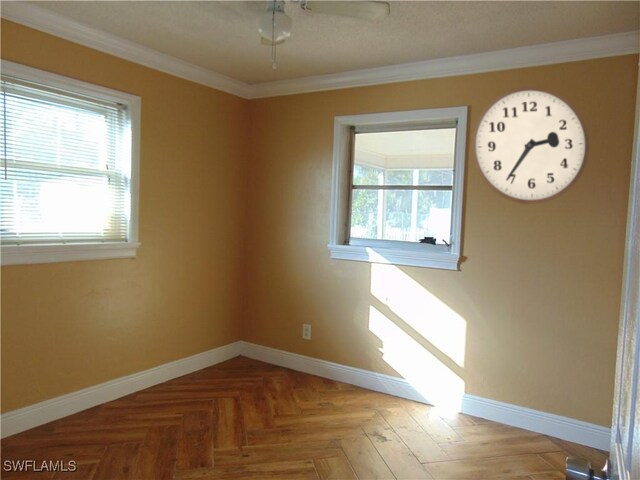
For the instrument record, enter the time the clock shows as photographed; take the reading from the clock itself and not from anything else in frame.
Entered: 2:36
